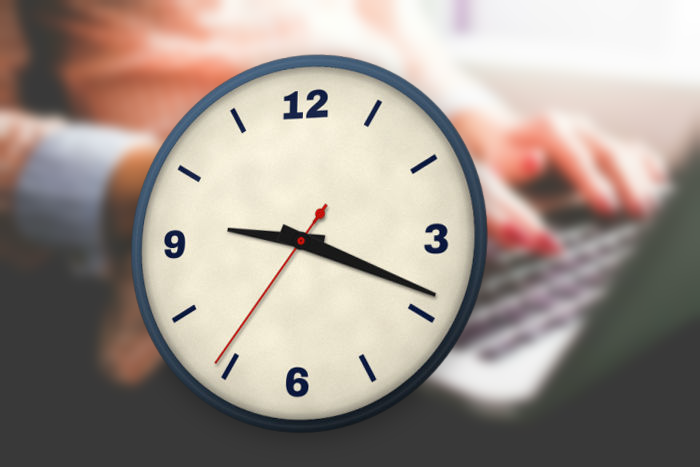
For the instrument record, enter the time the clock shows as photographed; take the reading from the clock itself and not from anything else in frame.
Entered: 9:18:36
